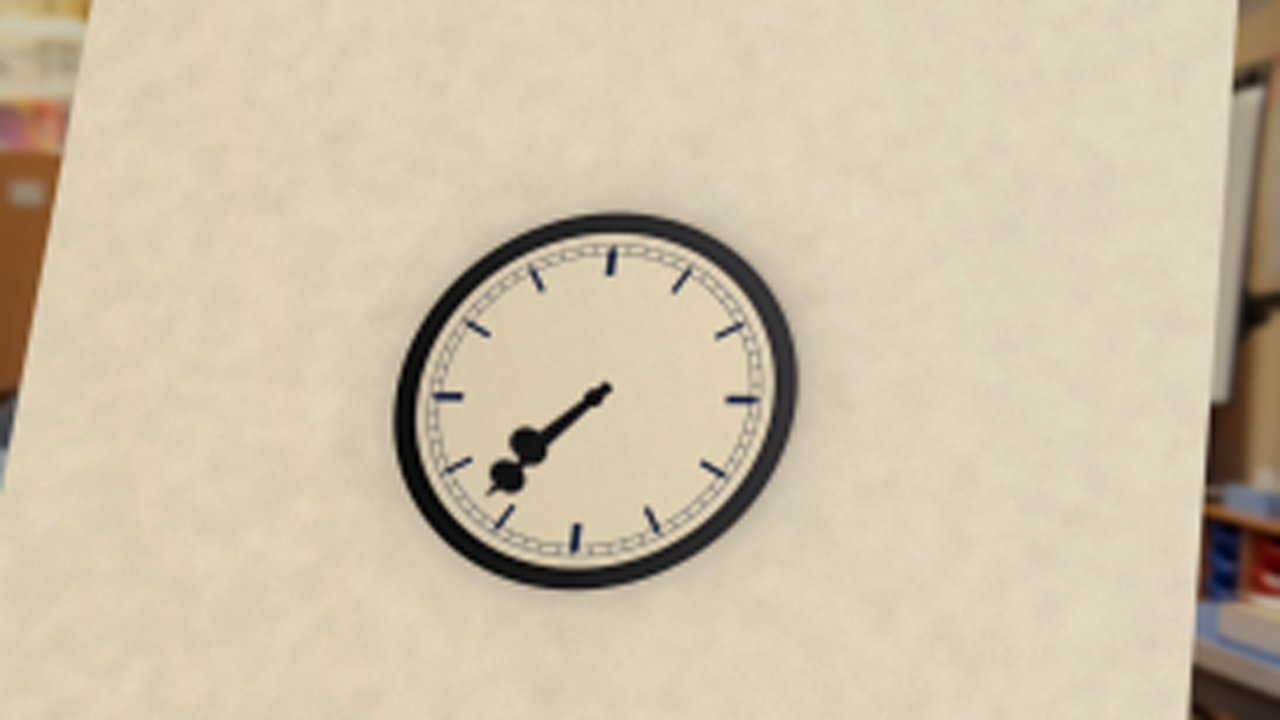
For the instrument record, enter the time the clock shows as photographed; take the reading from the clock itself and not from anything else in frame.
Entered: 7:37
